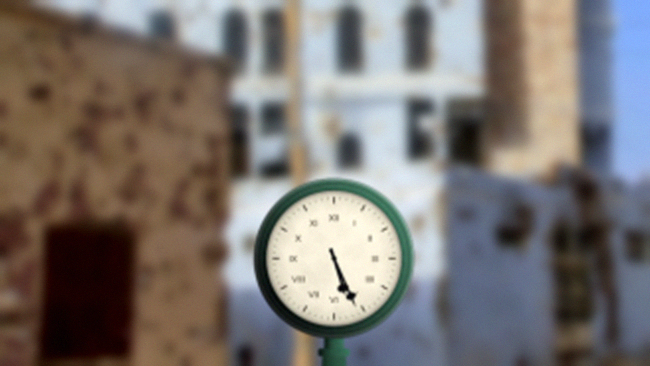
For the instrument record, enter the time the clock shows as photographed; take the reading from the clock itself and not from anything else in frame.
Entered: 5:26
